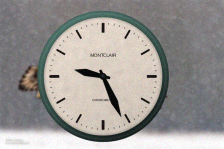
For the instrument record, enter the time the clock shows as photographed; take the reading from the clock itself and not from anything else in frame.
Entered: 9:26
